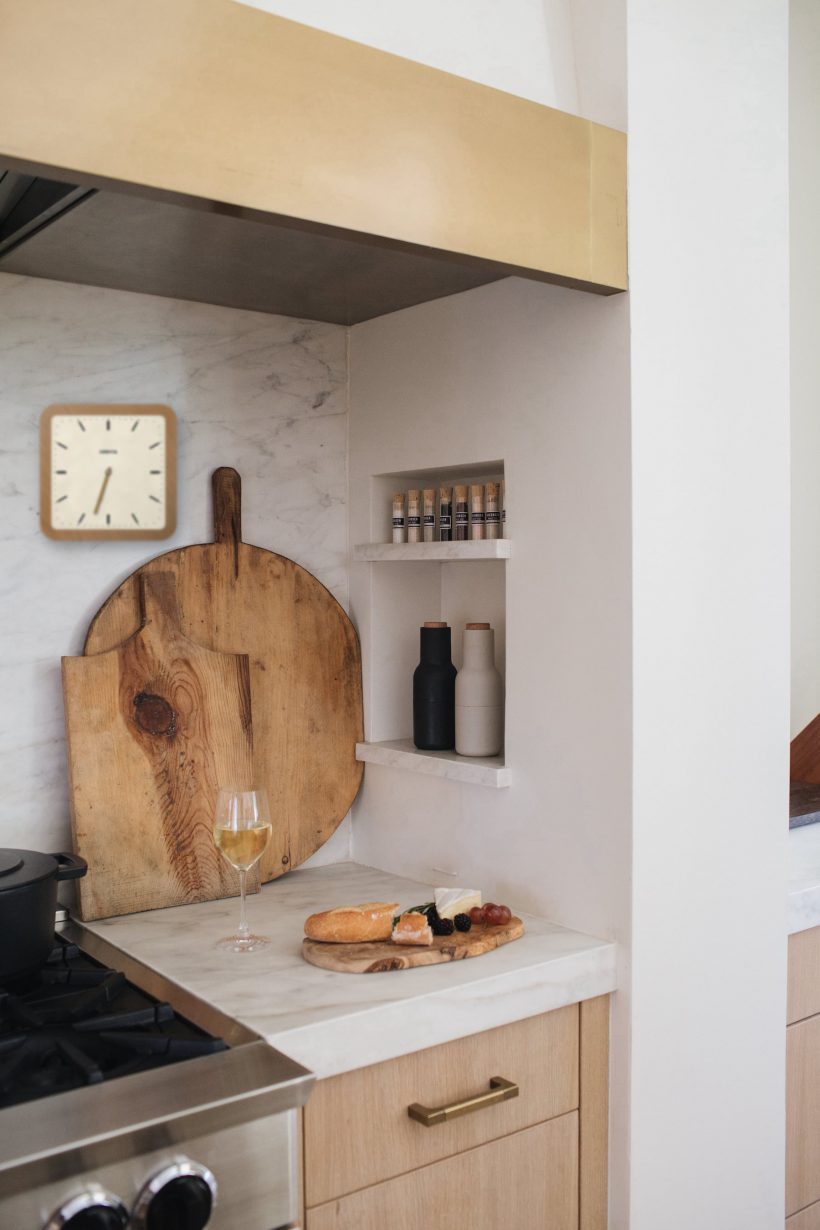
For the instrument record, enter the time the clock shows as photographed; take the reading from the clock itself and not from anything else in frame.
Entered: 6:33
